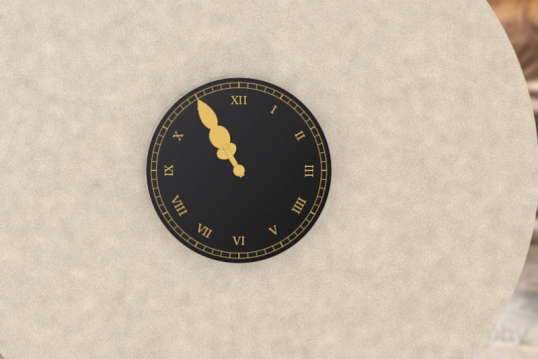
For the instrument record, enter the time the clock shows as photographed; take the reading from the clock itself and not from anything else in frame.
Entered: 10:55
